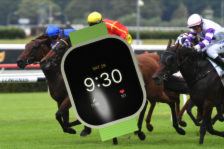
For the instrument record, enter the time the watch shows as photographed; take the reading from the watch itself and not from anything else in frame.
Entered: 9:30
